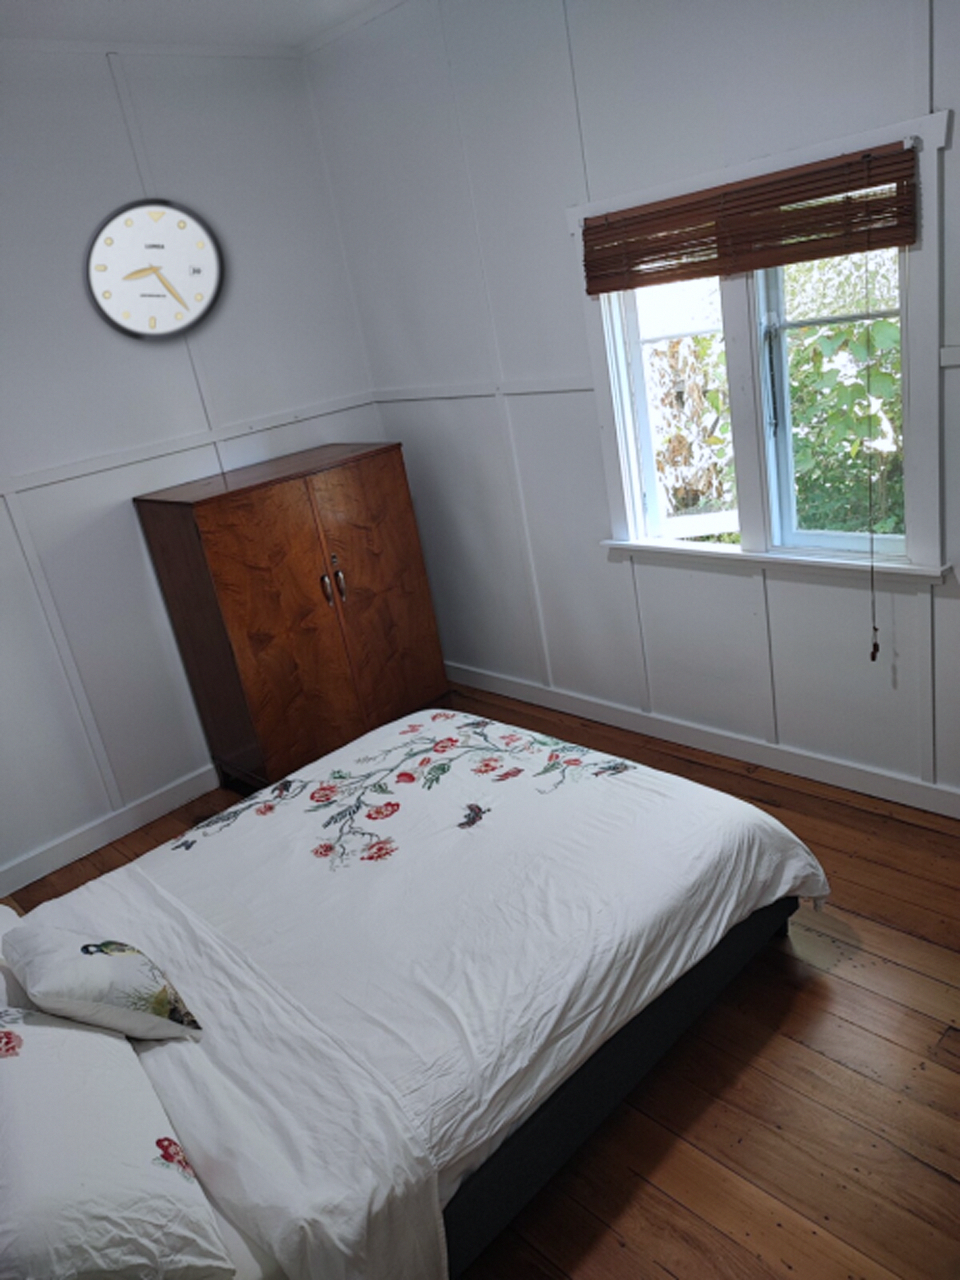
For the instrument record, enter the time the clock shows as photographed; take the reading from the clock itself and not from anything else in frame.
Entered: 8:23
